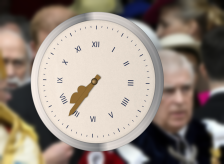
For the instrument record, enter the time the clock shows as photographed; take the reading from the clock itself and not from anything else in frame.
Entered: 7:36
